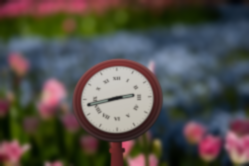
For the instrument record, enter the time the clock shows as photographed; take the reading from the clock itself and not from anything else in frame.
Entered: 2:43
